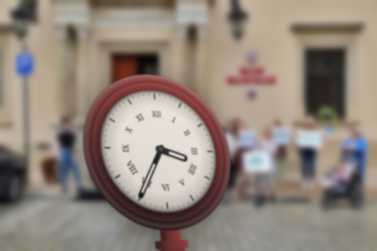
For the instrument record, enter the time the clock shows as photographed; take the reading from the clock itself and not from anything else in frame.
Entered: 3:35
